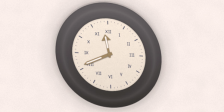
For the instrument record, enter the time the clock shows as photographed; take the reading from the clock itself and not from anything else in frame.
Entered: 11:41
